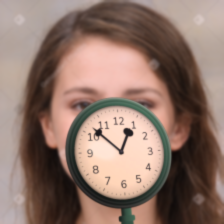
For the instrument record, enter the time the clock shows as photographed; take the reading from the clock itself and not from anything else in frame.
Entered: 12:52
